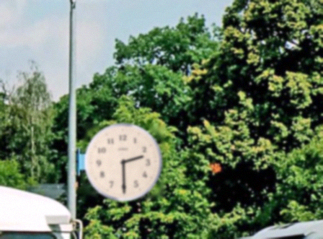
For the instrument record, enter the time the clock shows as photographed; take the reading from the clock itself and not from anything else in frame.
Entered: 2:30
